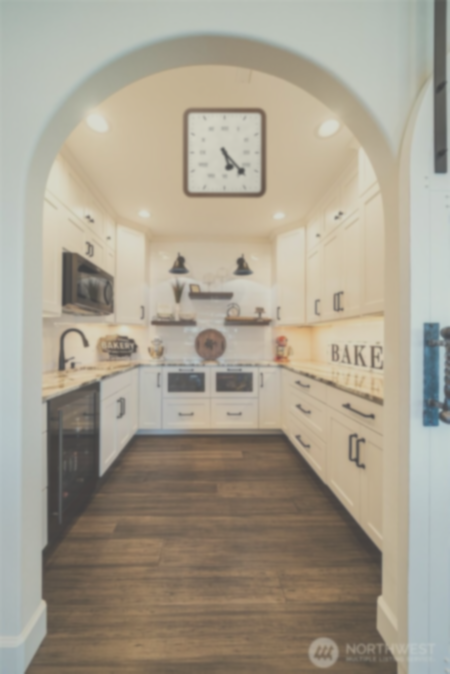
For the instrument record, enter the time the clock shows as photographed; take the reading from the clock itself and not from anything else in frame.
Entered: 5:23
